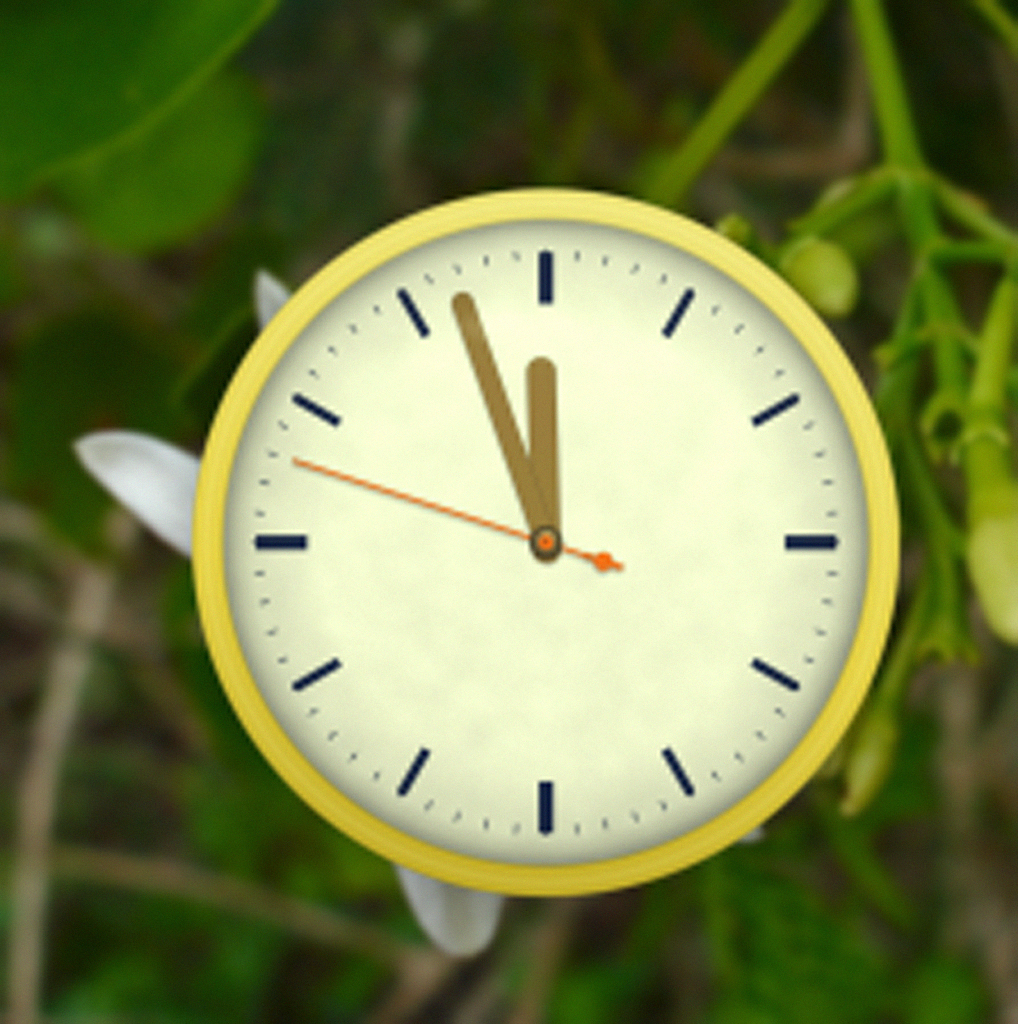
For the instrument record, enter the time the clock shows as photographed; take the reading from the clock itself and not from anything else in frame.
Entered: 11:56:48
